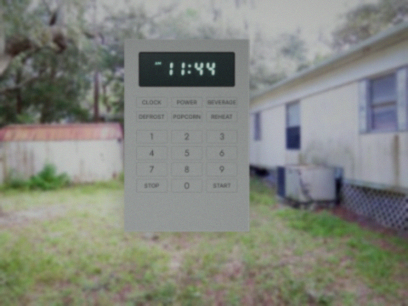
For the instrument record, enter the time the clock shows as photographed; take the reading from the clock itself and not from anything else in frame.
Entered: 11:44
